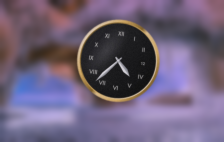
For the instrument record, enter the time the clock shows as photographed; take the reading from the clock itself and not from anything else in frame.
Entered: 4:37
